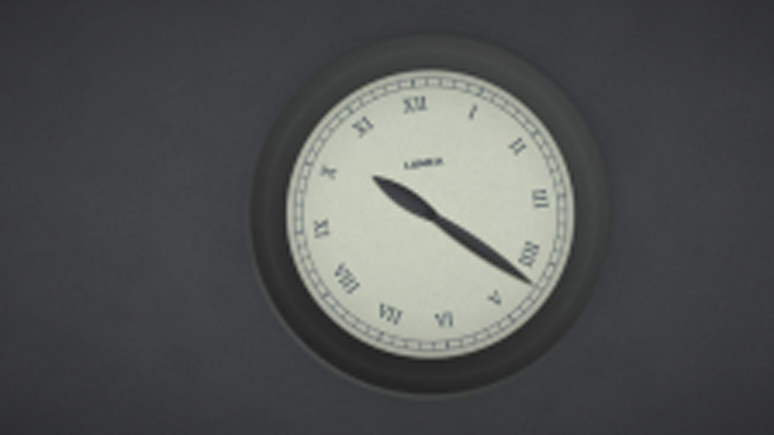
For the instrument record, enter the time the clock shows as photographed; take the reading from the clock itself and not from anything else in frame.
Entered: 10:22
